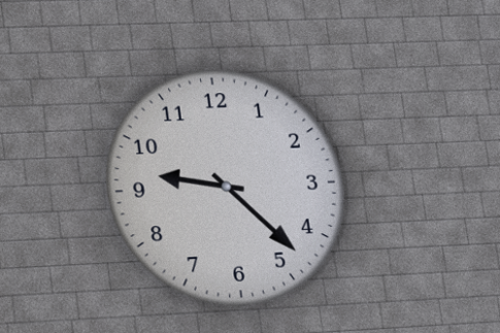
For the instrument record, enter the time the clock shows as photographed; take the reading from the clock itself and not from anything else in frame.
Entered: 9:23
